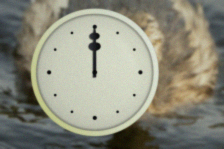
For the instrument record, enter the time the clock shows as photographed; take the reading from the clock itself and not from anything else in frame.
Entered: 12:00
